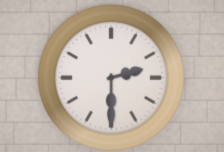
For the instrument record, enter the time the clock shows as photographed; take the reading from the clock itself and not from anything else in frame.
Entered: 2:30
